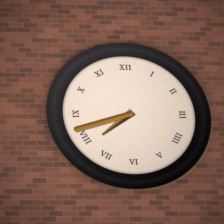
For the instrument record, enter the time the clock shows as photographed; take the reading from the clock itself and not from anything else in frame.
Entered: 7:42
